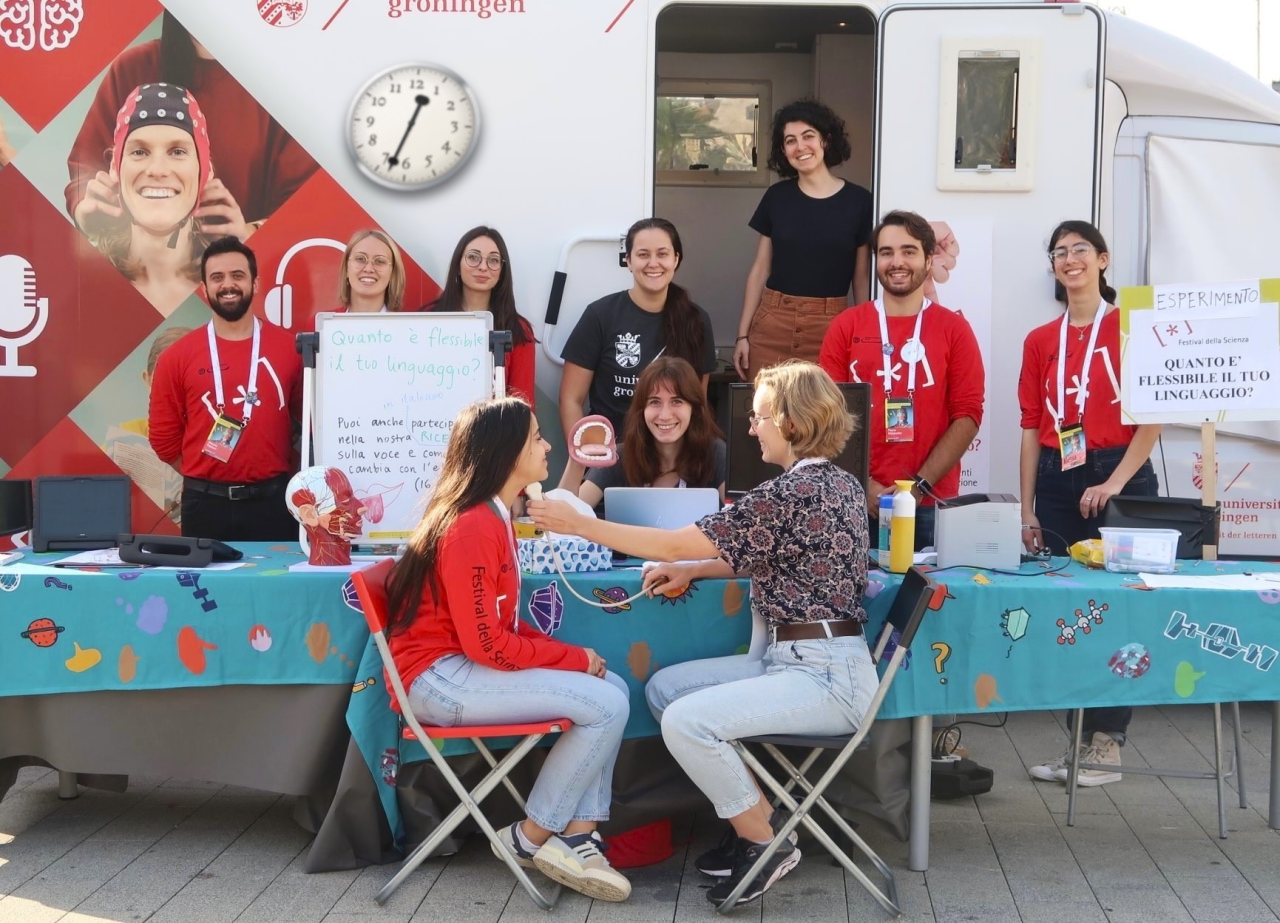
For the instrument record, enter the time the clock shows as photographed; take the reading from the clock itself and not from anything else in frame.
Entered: 12:33
